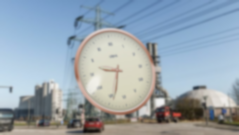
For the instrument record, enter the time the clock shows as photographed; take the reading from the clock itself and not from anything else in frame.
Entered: 9:34
